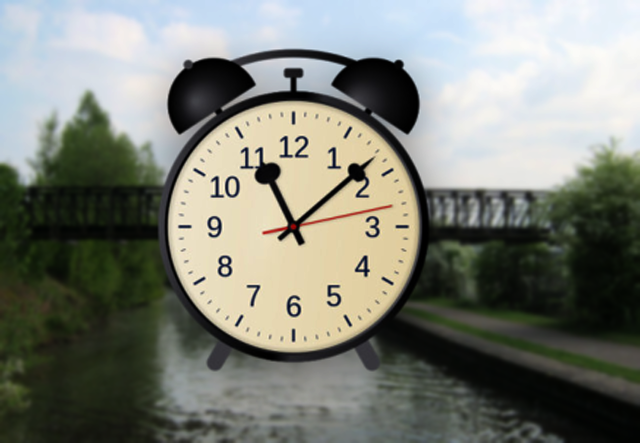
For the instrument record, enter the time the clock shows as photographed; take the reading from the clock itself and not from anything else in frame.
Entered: 11:08:13
